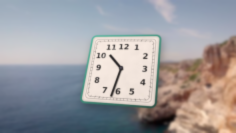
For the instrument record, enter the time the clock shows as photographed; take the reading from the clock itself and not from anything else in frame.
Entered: 10:32
